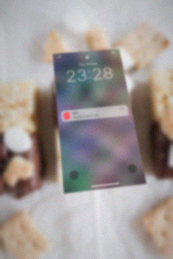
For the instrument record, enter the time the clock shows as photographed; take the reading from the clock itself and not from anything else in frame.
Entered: 23:28
